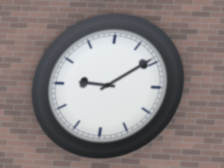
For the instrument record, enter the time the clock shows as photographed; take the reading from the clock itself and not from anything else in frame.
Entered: 9:09
